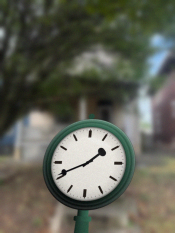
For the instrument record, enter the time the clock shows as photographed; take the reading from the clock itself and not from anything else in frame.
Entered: 1:41
